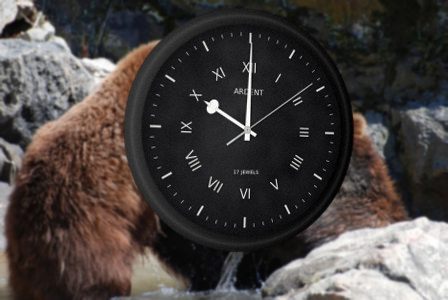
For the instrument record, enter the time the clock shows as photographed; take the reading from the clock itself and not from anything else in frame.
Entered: 10:00:09
